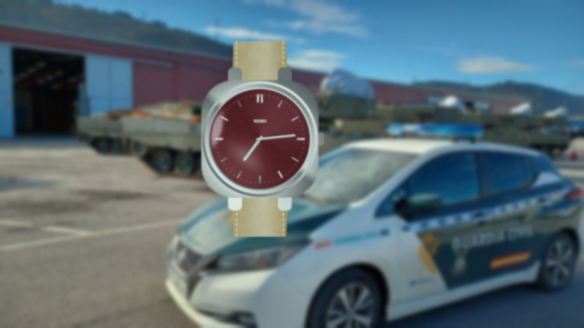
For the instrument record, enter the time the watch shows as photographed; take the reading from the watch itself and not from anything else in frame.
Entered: 7:14
